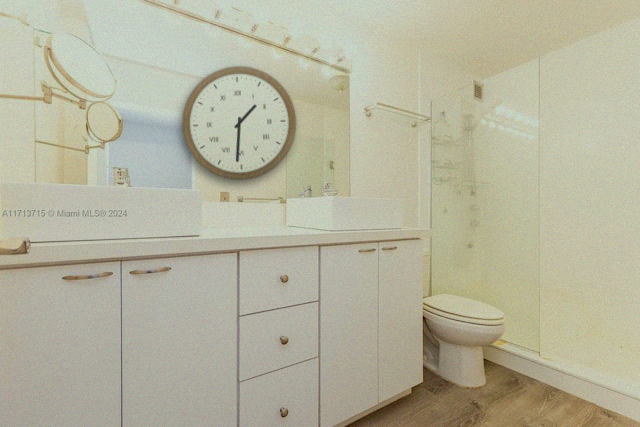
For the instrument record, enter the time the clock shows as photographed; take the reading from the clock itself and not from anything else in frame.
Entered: 1:31
